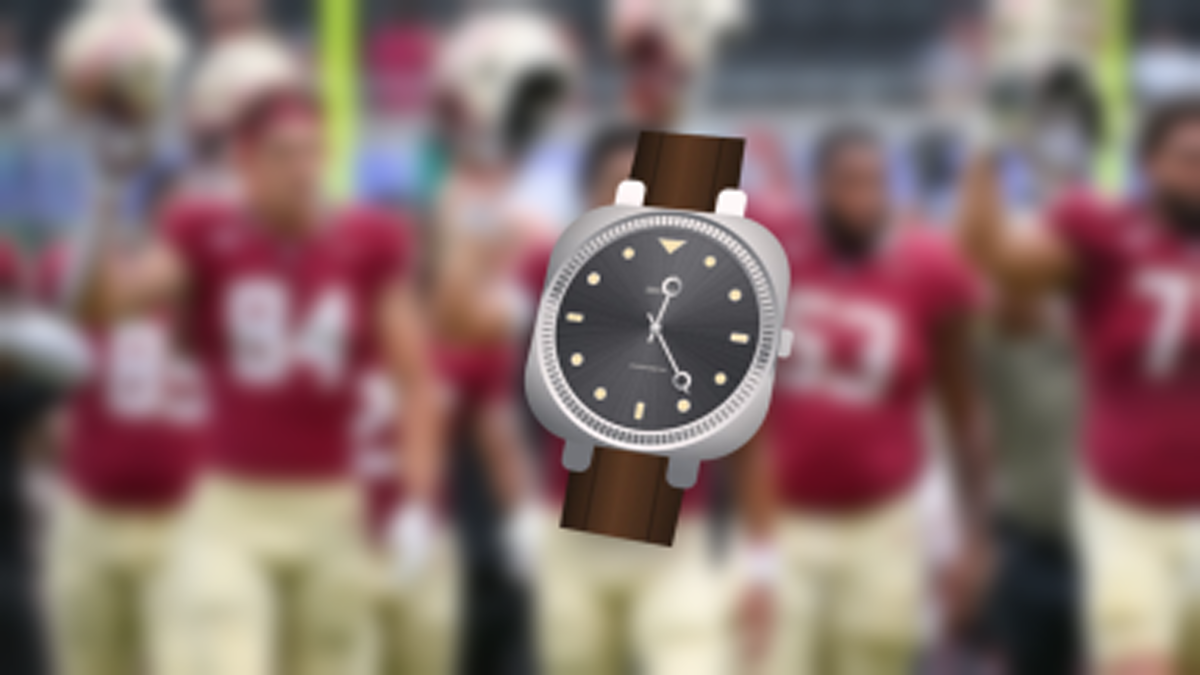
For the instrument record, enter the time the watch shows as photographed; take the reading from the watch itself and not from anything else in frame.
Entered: 12:24
